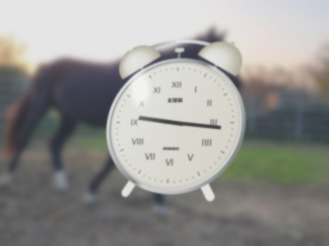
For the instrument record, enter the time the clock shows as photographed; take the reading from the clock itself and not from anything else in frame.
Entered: 9:16
